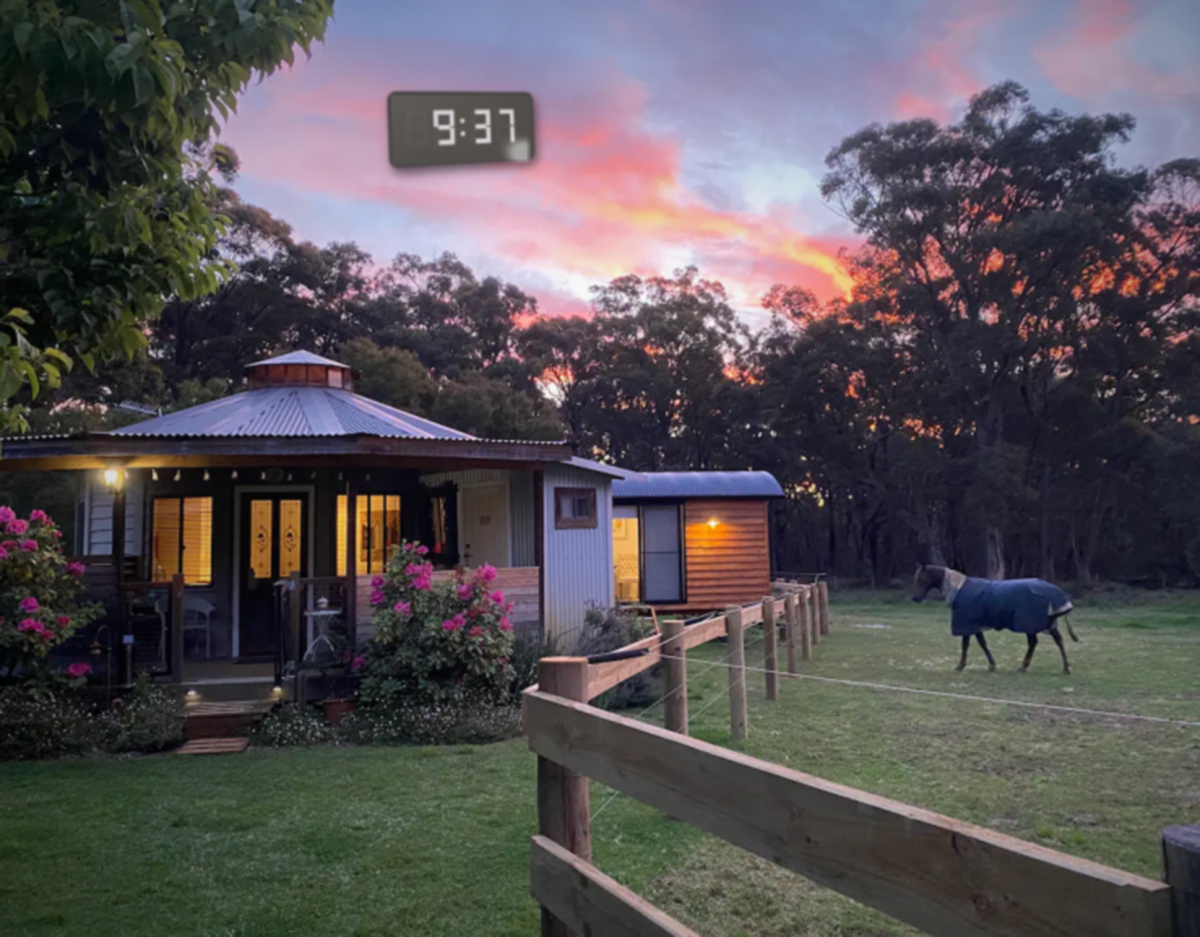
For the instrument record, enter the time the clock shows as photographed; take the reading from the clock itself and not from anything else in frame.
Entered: 9:37
